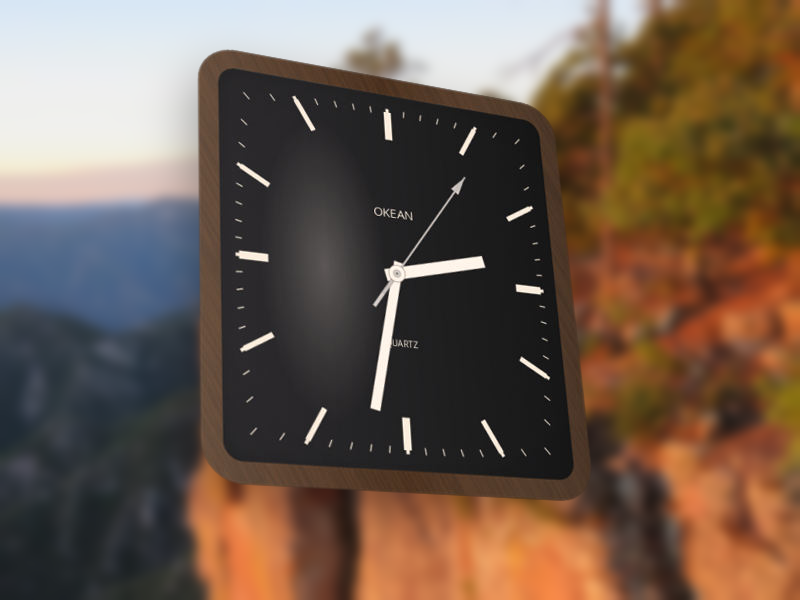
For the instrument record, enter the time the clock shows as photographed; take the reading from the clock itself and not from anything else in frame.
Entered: 2:32:06
